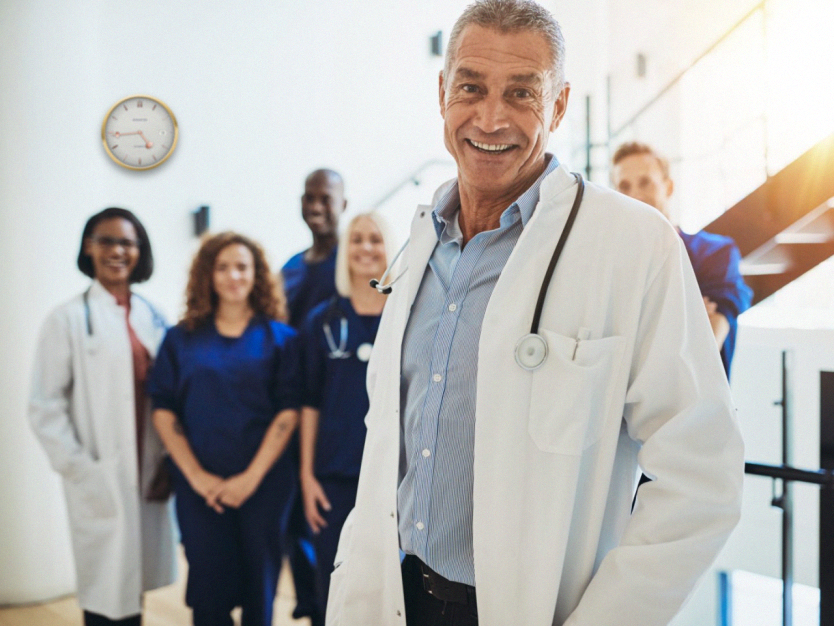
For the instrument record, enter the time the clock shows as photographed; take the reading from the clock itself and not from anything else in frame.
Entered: 4:44
